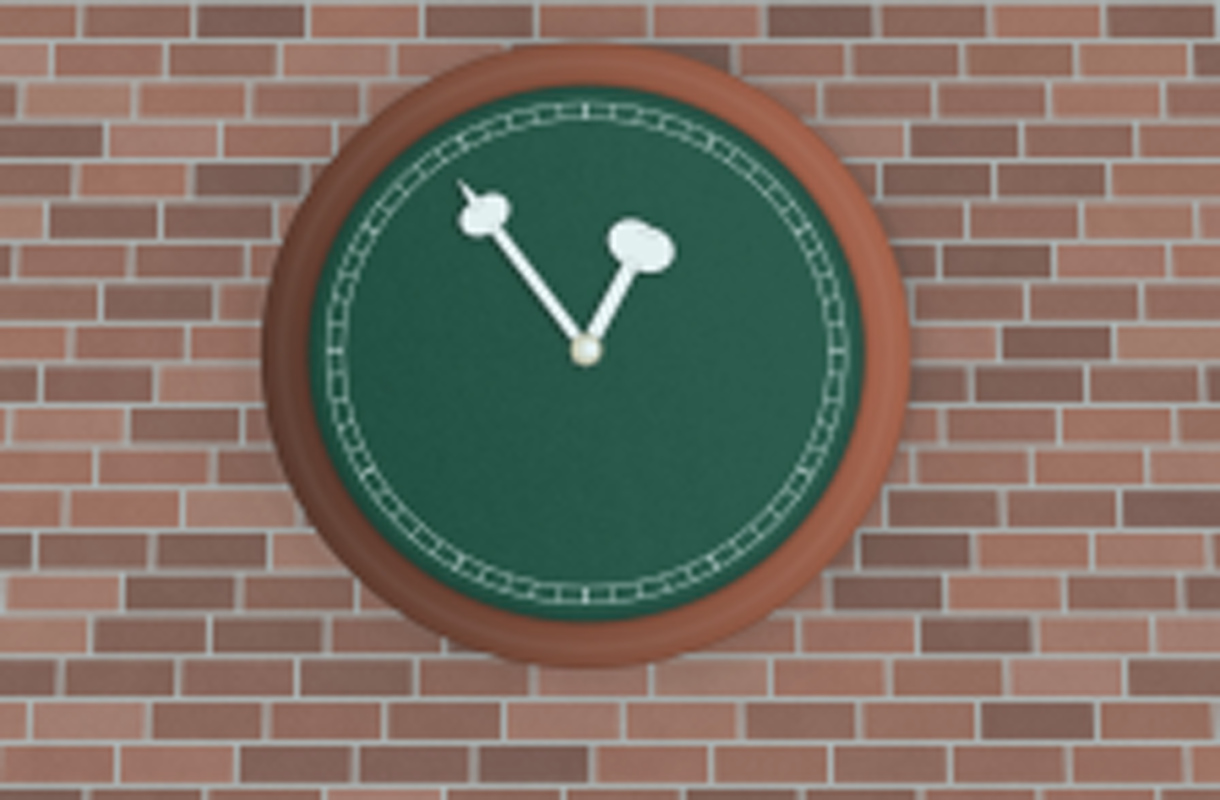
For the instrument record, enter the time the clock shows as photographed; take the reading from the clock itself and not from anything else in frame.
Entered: 12:54
